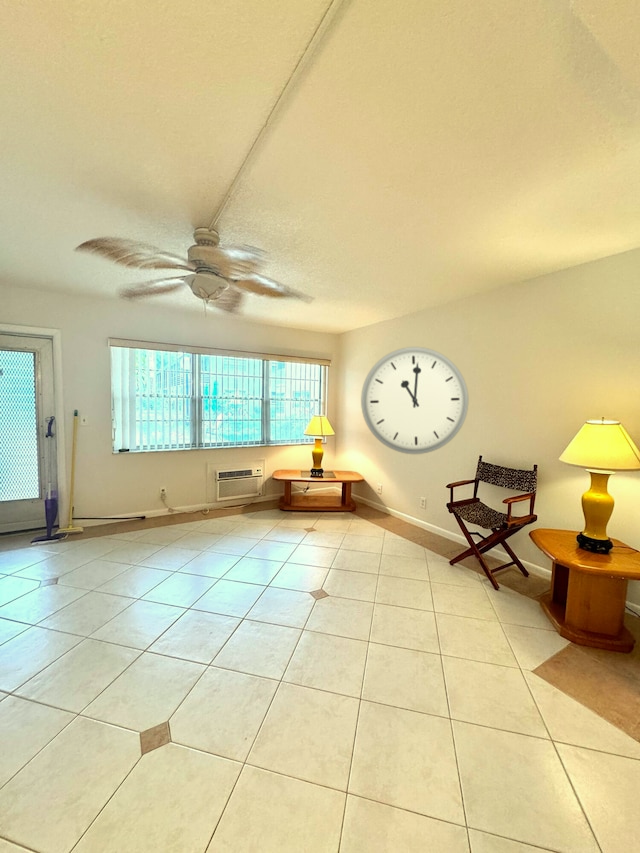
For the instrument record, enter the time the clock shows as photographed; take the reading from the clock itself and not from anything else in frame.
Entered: 11:01
